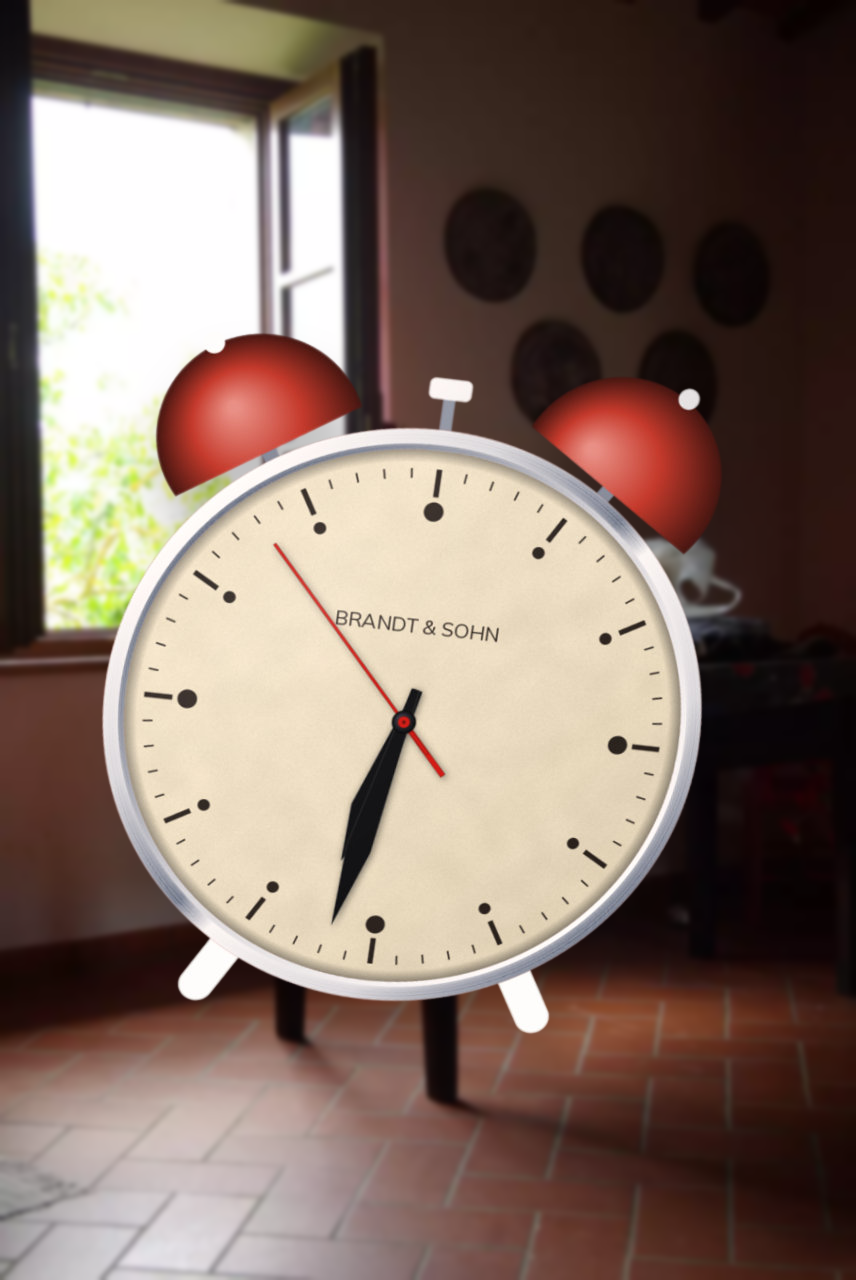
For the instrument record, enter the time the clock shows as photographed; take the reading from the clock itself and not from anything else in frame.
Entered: 6:31:53
